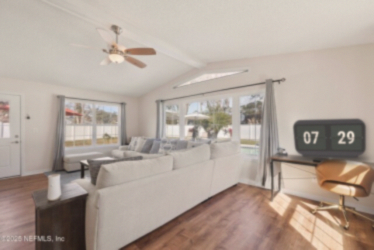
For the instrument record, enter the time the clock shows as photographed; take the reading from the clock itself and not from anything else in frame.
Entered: 7:29
